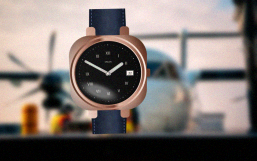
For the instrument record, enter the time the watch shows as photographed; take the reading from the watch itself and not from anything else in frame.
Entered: 1:50
